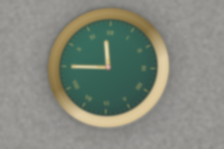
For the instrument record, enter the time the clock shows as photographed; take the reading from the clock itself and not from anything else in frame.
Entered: 11:45
